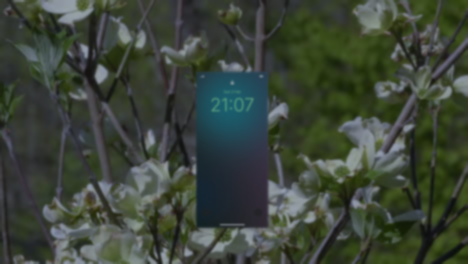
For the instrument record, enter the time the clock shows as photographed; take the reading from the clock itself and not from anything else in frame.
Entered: 21:07
